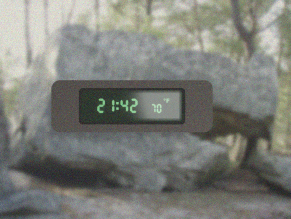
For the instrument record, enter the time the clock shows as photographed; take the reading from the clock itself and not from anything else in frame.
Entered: 21:42
